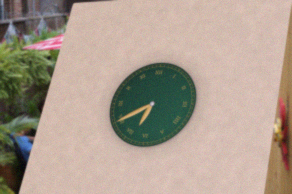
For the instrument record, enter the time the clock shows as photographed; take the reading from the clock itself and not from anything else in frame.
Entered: 6:40
